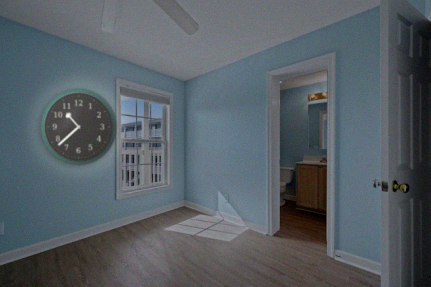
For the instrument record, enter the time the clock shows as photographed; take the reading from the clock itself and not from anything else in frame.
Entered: 10:38
